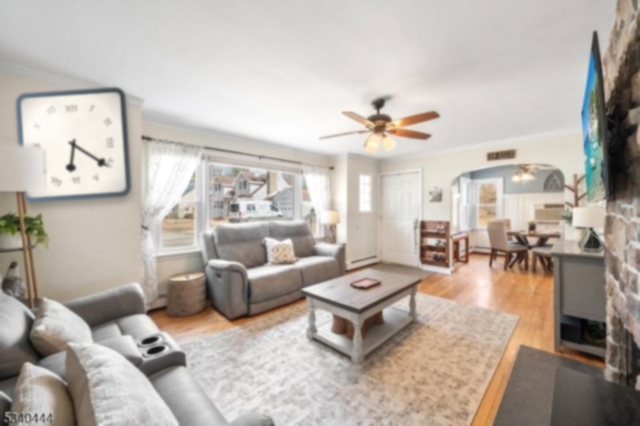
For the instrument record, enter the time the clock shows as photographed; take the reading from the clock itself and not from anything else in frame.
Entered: 6:21
